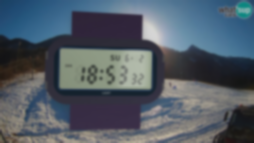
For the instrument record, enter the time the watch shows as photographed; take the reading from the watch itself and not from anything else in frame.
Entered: 18:53
